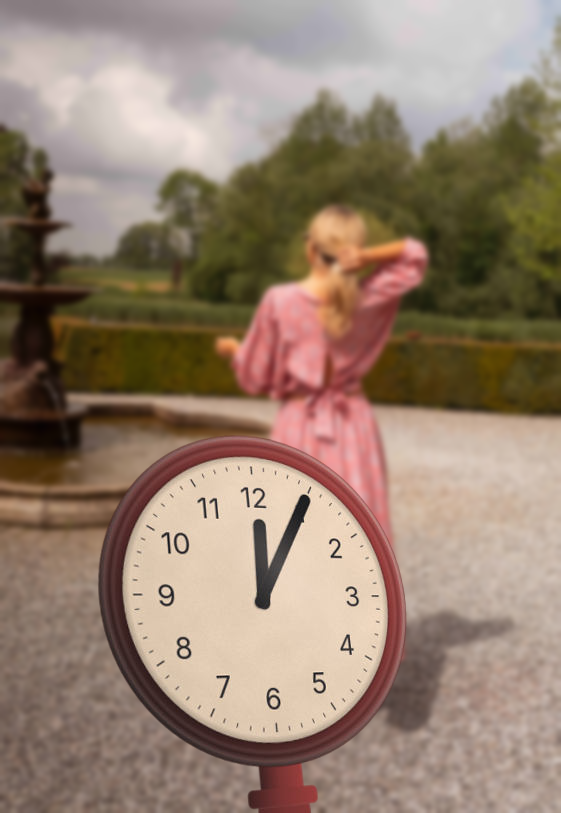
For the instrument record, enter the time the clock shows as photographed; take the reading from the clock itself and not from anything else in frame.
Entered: 12:05
